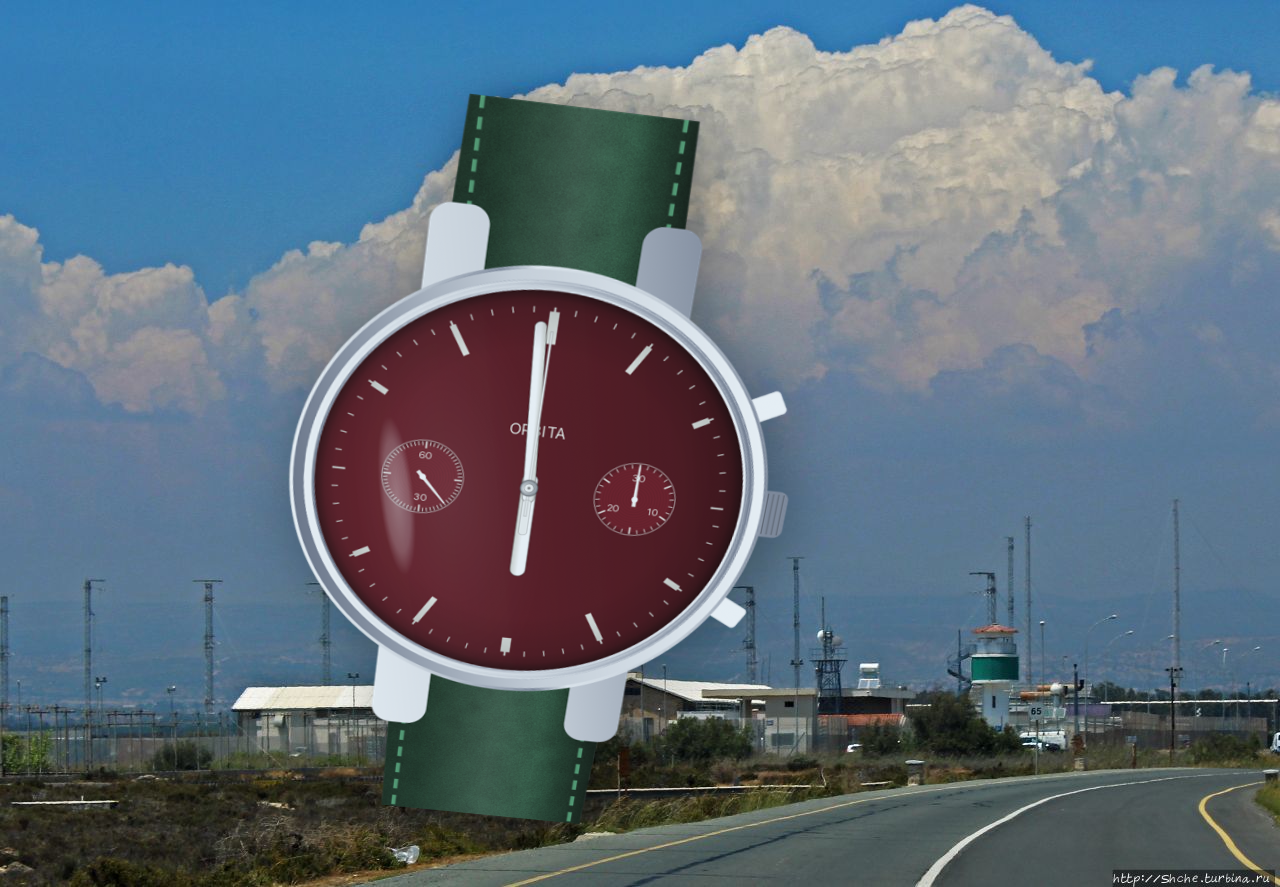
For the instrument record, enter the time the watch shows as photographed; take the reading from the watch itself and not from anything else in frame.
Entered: 5:59:23
